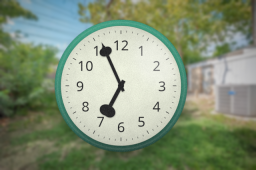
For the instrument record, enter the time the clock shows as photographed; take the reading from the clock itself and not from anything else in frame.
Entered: 6:56
